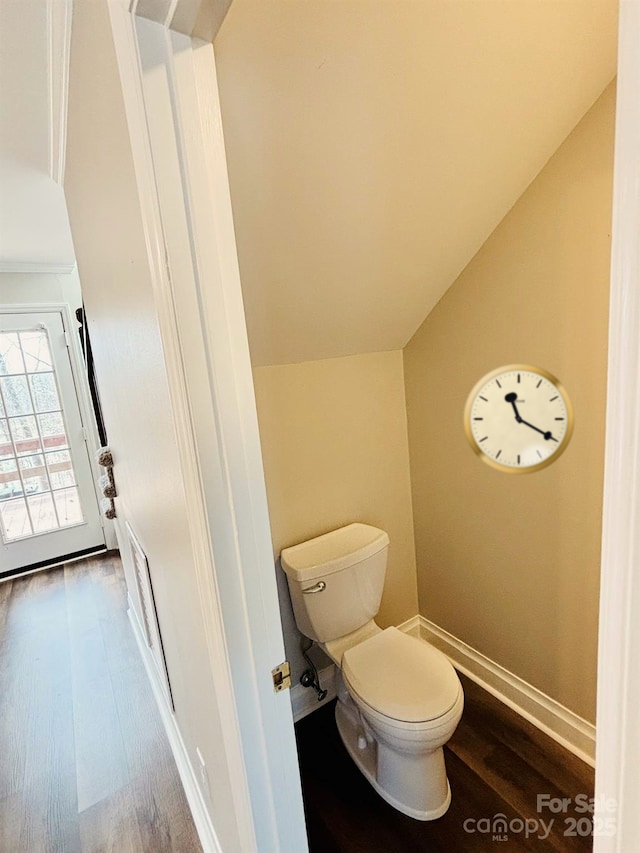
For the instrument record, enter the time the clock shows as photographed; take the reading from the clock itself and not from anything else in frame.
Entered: 11:20
